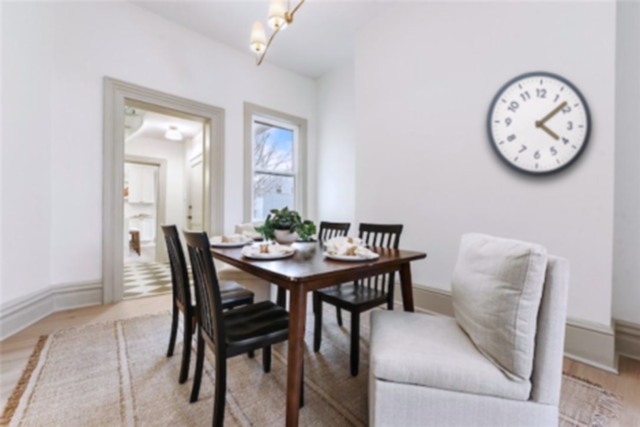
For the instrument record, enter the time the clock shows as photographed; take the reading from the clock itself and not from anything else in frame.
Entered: 4:08
